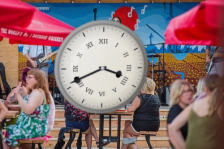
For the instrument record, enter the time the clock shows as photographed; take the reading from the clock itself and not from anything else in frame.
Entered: 3:41
